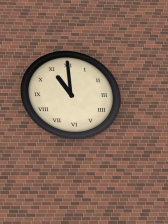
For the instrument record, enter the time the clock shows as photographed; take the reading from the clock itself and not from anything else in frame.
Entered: 11:00
